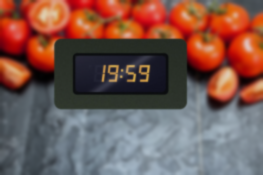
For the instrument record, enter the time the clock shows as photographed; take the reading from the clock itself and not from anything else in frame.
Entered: 19:59
